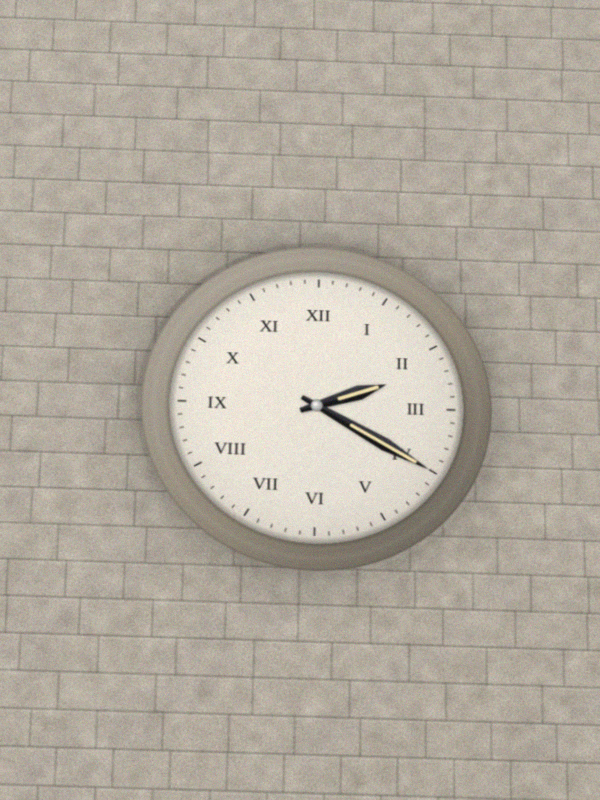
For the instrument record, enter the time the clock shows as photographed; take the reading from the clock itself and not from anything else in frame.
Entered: 2:20
